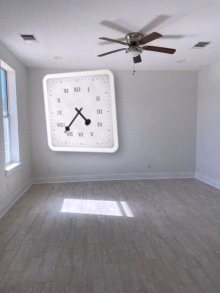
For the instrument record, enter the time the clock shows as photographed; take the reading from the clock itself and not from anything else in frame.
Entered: 4:37
